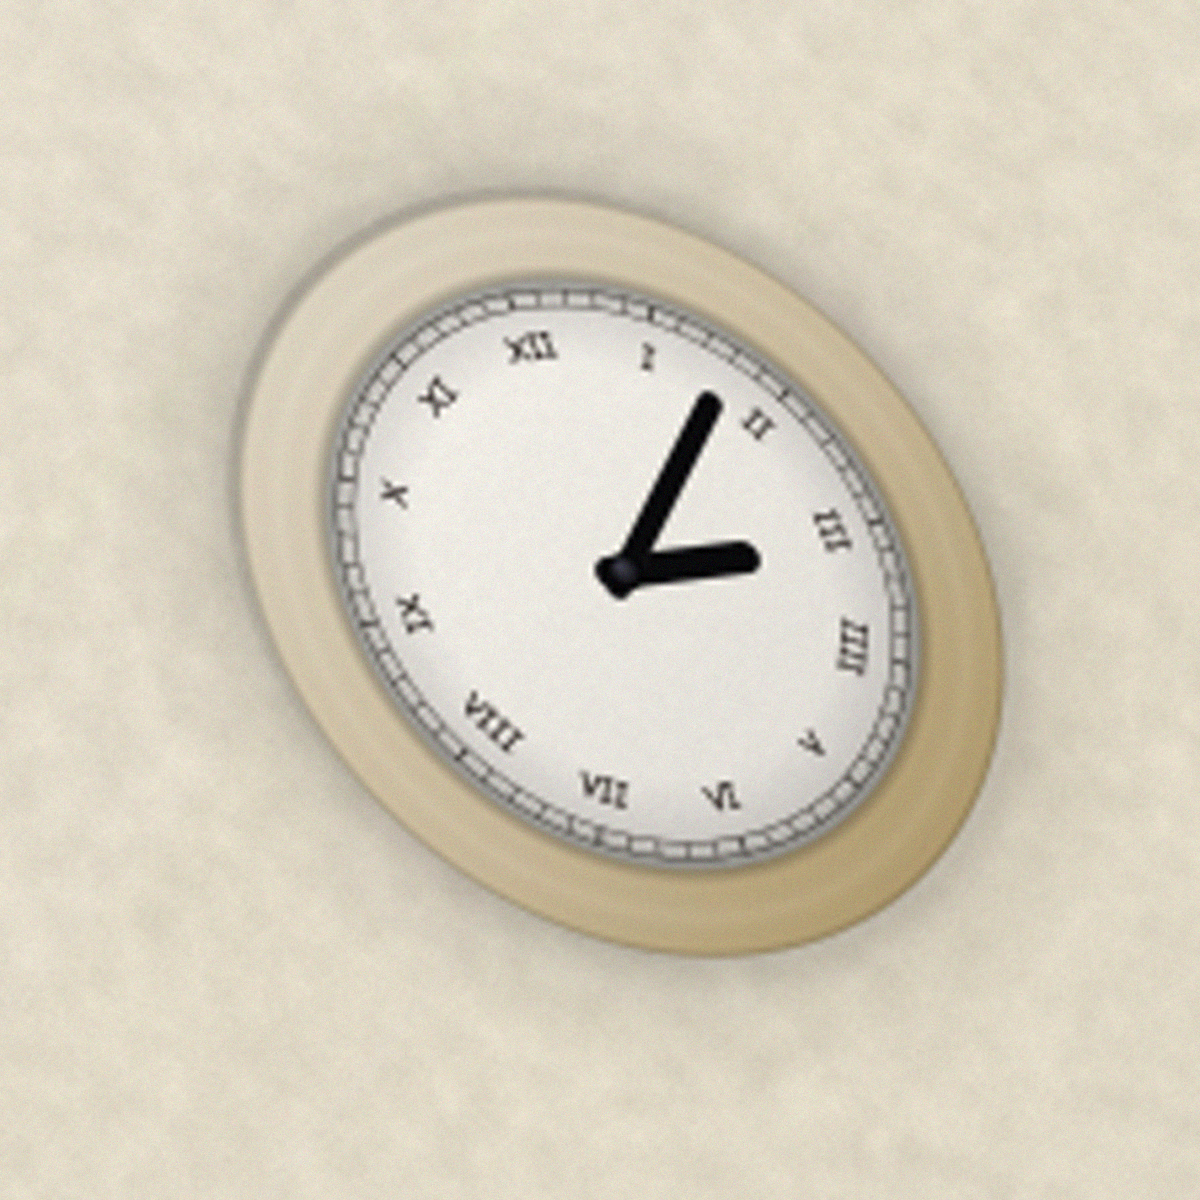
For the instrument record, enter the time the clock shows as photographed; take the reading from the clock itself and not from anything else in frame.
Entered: 3:08
